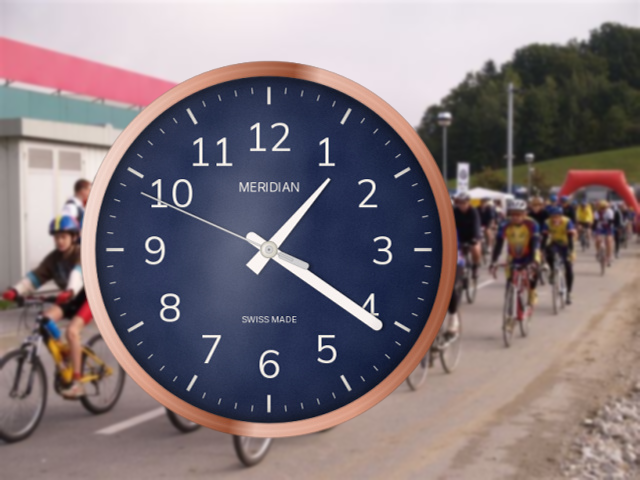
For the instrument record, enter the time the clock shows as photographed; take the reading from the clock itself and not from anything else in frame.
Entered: 1:20:49
